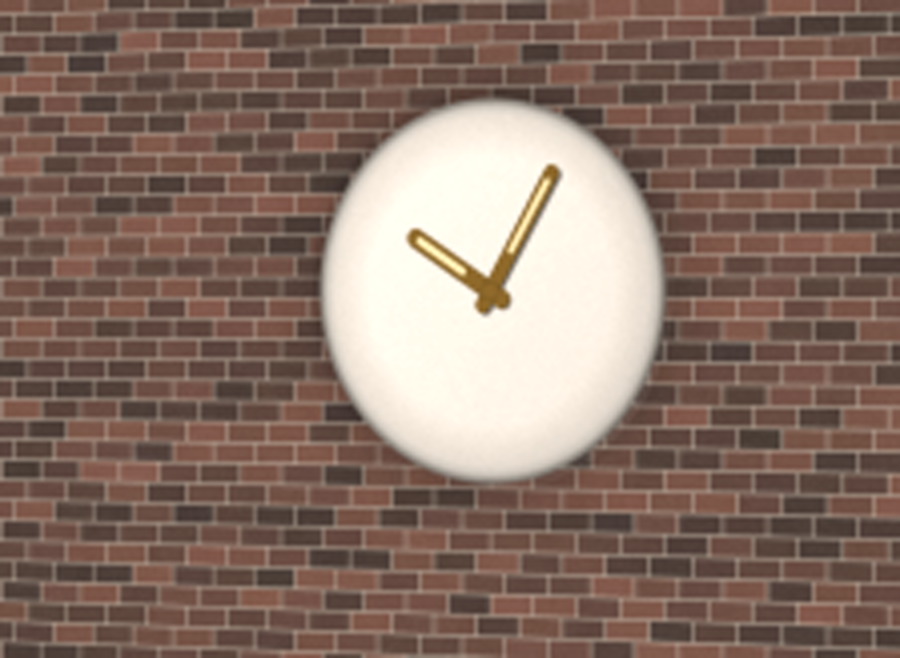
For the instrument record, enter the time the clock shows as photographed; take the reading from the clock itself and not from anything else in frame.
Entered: 10:05
